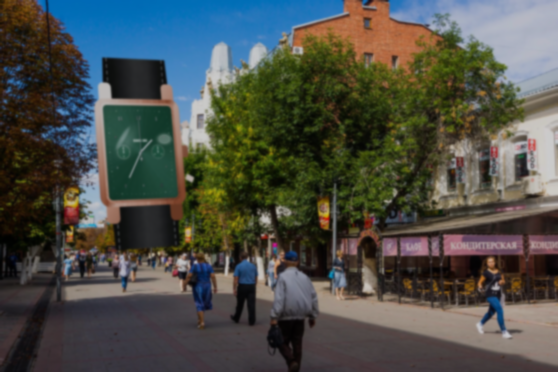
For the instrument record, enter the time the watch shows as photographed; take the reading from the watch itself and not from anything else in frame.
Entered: 1:35
